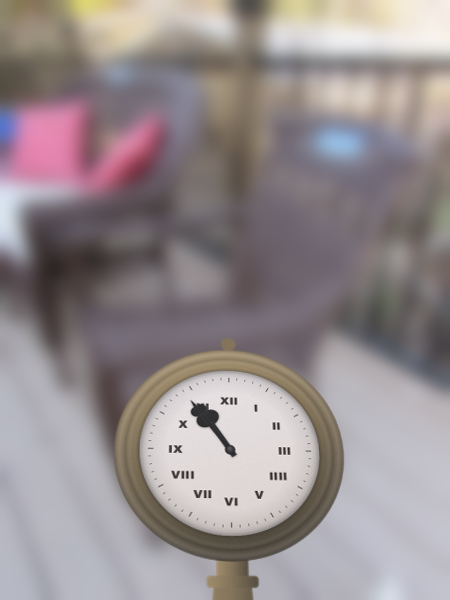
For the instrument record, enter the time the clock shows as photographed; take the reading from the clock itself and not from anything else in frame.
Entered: 10:54
